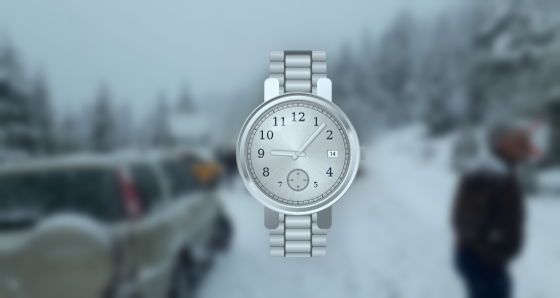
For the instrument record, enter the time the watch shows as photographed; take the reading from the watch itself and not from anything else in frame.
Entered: 9:07
